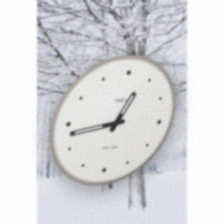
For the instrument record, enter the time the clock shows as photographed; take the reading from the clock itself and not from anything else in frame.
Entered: 12:43
